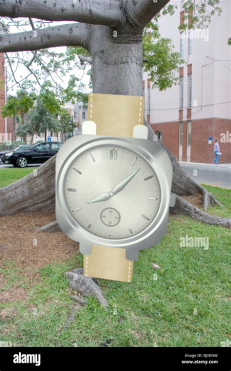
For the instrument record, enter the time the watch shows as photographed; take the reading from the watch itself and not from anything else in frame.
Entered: 8:07
